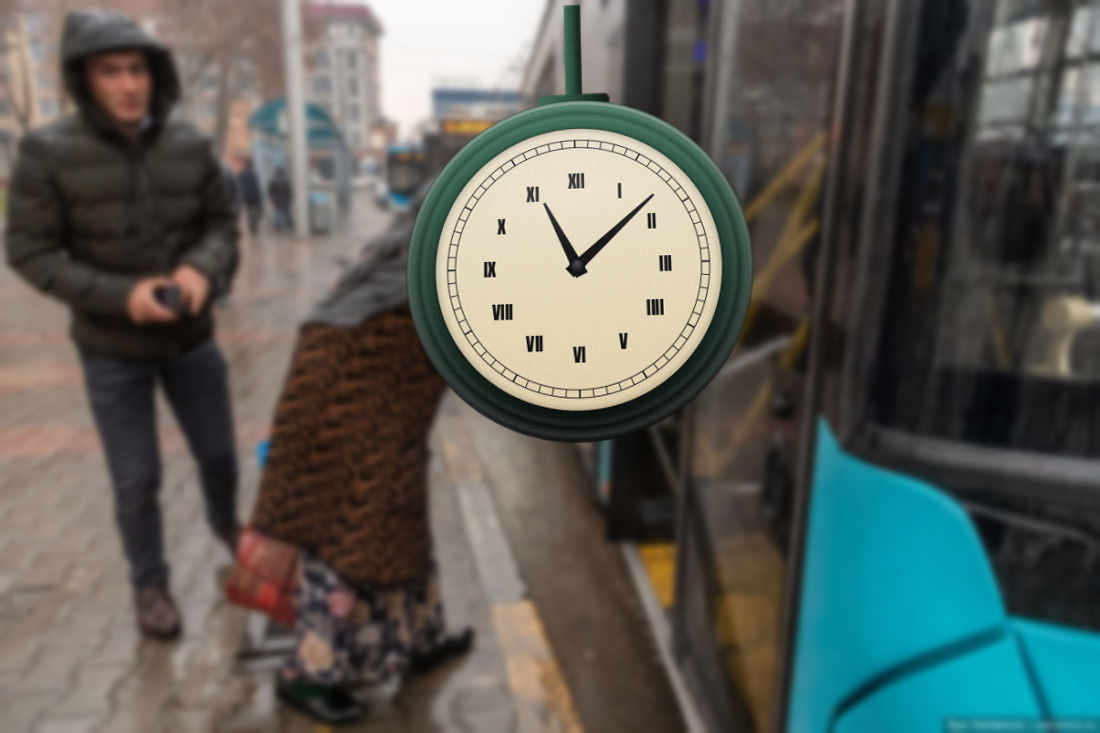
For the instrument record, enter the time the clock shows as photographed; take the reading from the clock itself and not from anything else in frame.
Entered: 11:08
